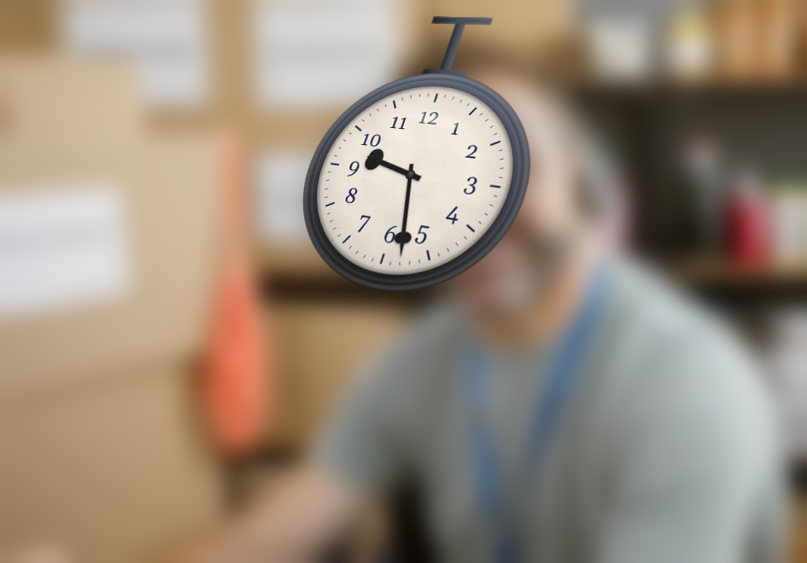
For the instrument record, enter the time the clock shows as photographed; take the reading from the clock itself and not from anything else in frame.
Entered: 9:28
